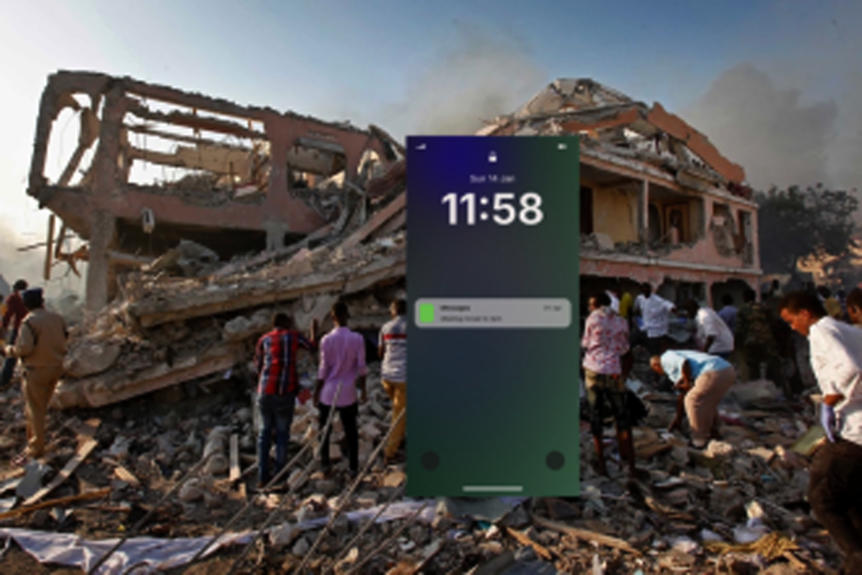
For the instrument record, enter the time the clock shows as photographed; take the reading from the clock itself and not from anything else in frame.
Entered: 11:58
